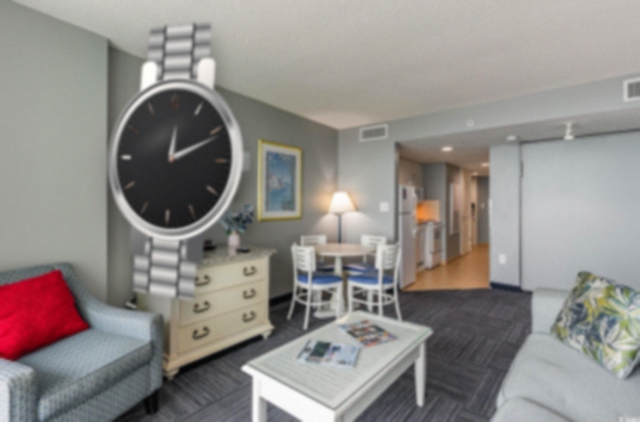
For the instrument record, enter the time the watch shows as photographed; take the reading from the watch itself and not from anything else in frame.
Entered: 12:11
